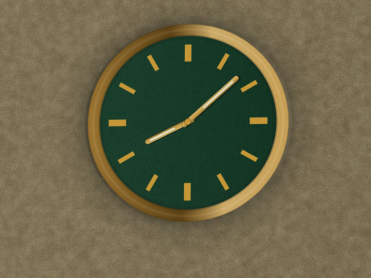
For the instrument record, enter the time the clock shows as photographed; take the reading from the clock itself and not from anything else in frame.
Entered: 8:08
